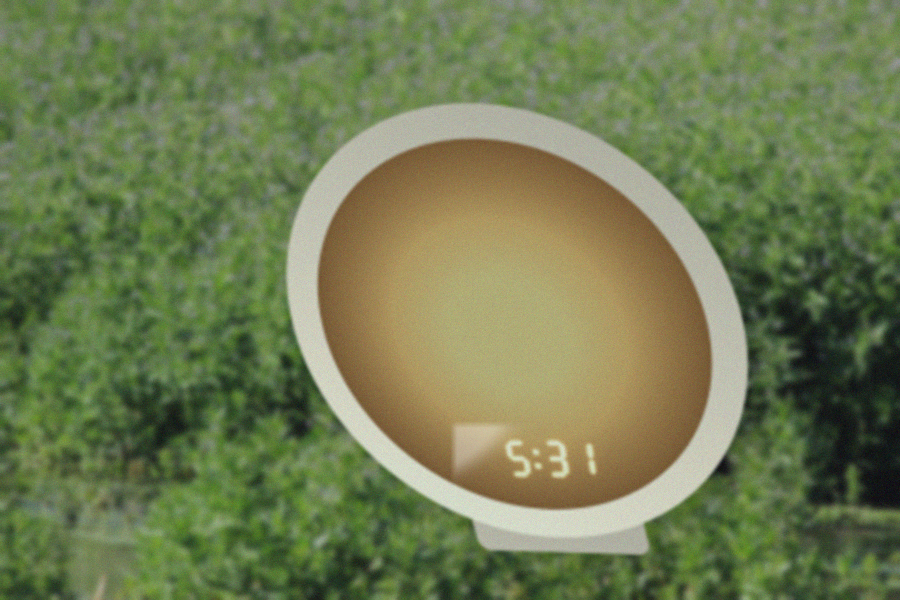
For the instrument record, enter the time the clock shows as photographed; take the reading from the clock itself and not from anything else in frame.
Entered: 5:31
